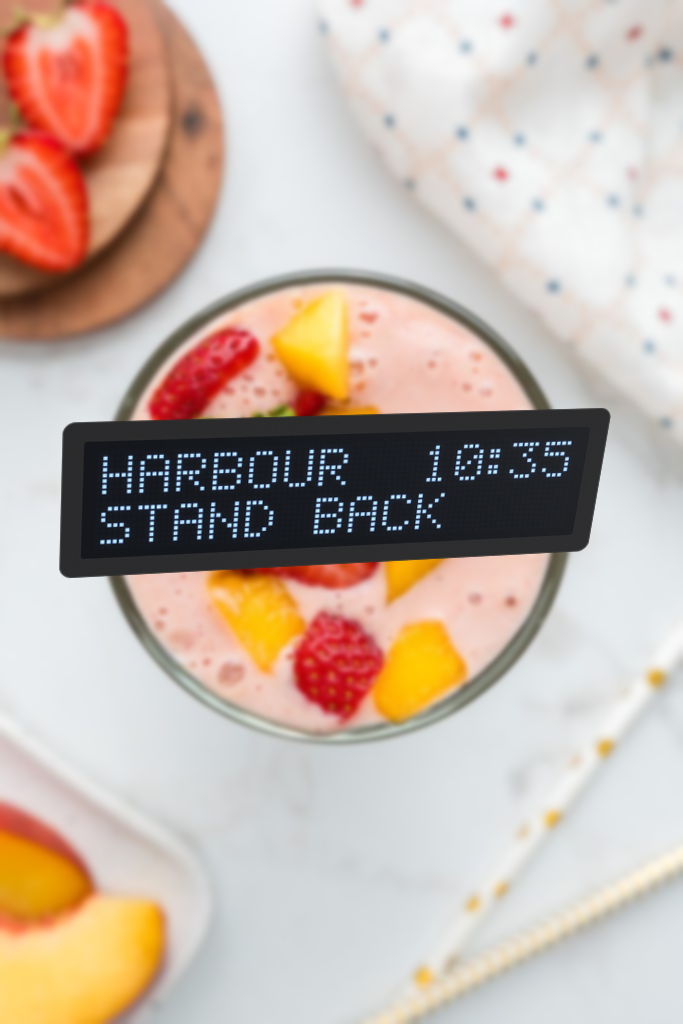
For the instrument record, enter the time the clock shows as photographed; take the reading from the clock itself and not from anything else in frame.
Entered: 10:35
